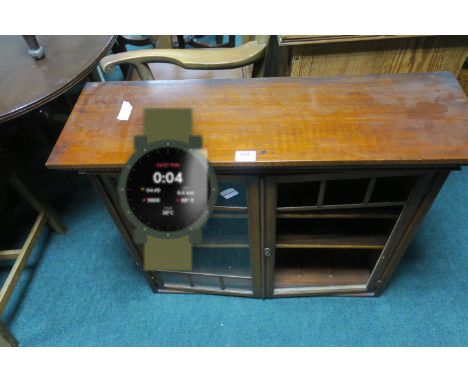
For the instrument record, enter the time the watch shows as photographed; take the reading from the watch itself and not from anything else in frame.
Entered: 0:04
